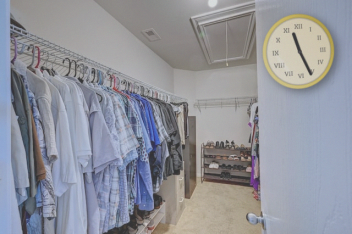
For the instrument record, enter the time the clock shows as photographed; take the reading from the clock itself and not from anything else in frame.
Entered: 11:26
